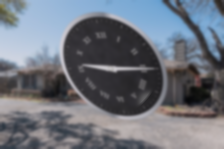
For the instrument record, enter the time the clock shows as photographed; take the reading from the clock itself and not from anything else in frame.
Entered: 9:15
